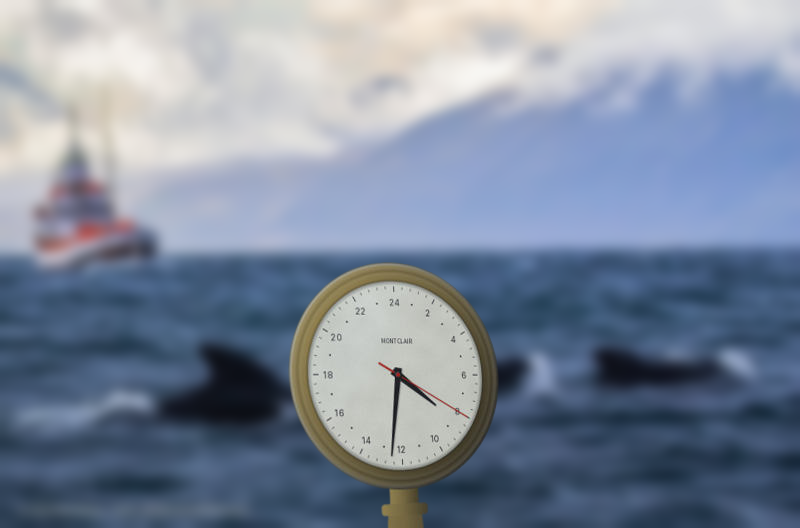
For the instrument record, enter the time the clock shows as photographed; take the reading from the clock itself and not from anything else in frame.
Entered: 8:31:20
